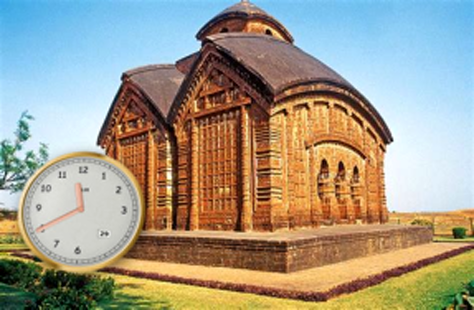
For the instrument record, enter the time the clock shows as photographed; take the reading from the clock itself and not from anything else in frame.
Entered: 11:40
